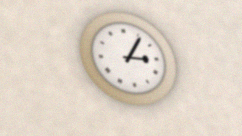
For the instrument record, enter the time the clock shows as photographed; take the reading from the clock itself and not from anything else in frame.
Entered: 3:06
